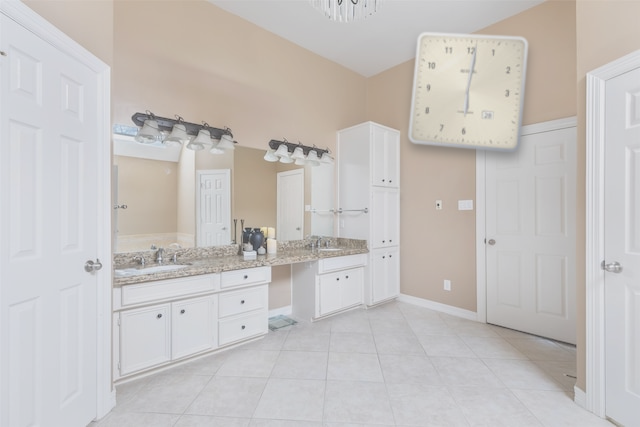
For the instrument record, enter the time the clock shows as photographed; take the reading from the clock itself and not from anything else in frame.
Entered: 6:01
